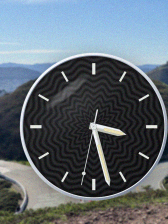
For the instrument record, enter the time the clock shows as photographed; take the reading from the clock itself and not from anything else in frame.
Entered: 3:27:32
